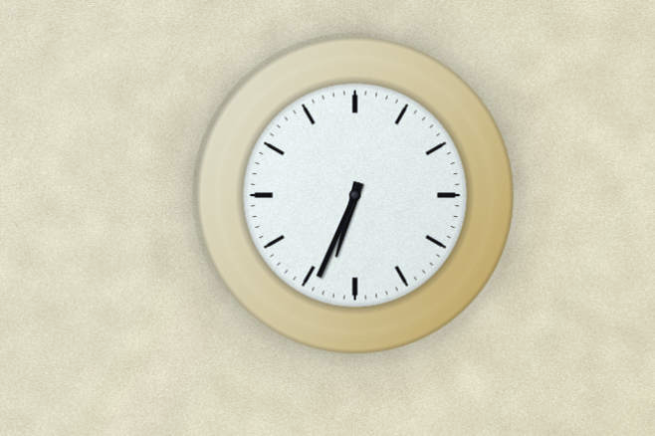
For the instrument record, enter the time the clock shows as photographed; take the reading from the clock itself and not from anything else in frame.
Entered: 6:34
